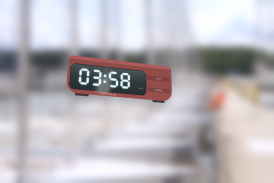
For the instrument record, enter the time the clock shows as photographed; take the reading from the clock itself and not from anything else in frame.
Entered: 3:58
